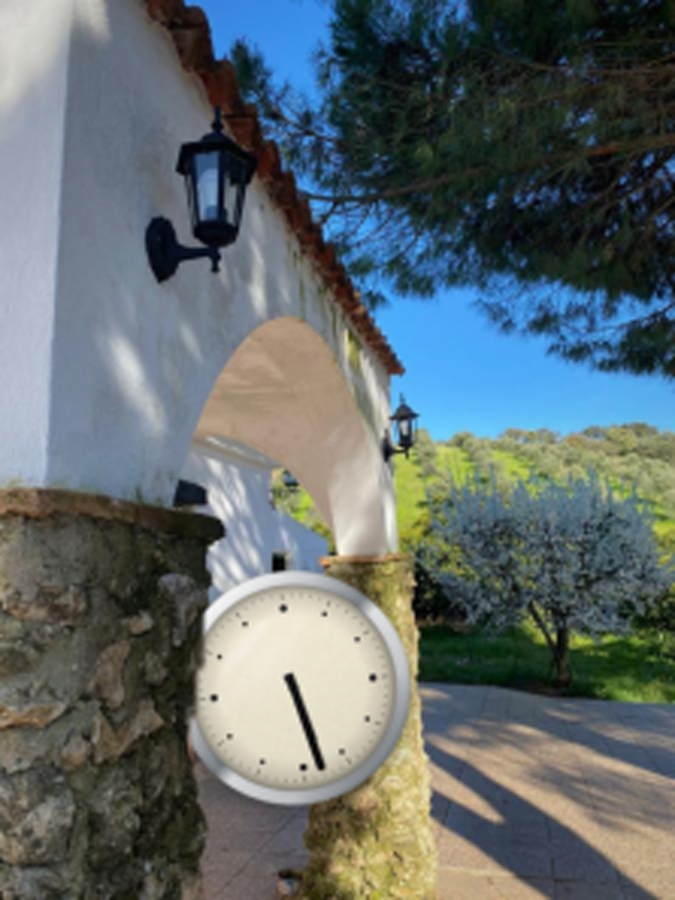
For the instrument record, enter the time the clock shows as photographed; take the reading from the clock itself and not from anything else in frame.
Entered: 5:28
